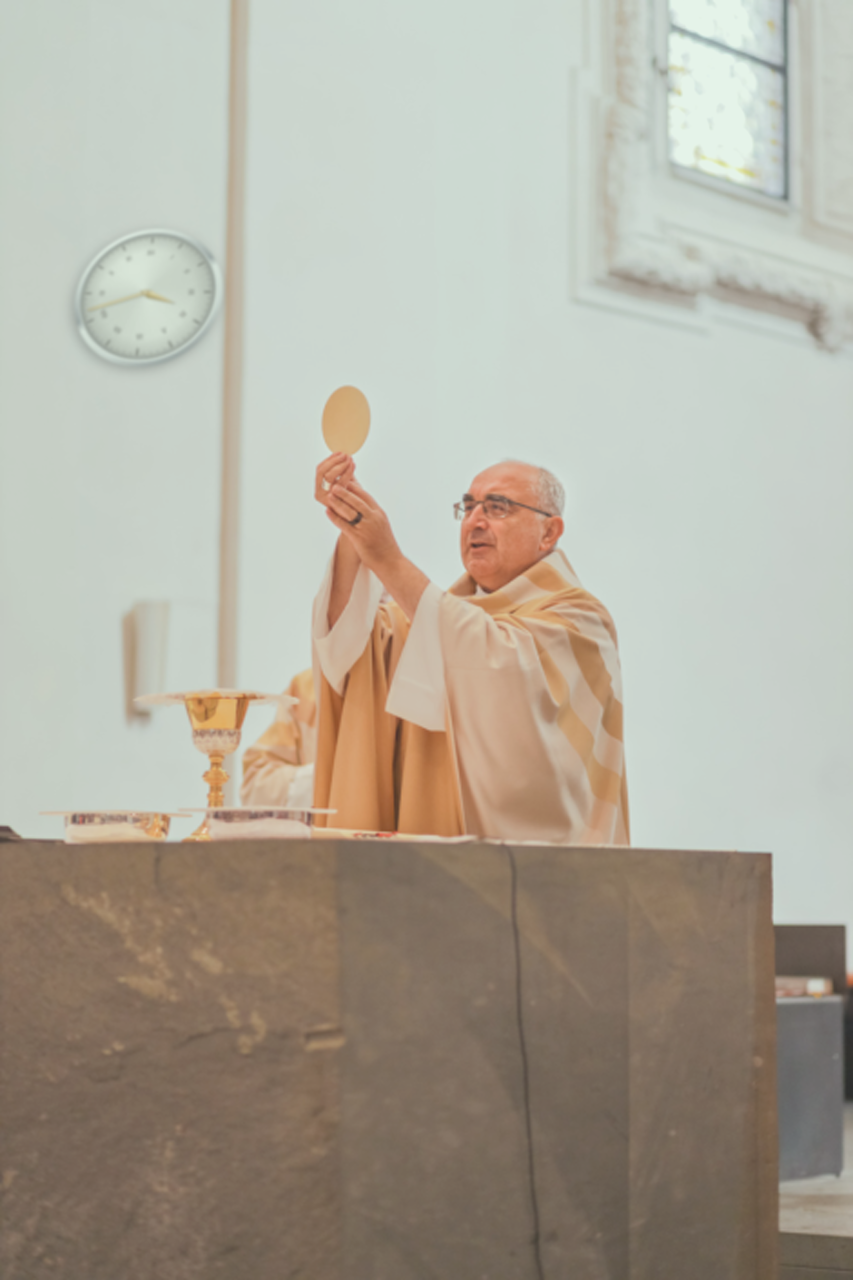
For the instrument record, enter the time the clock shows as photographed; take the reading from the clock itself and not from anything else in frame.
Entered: 3:42
